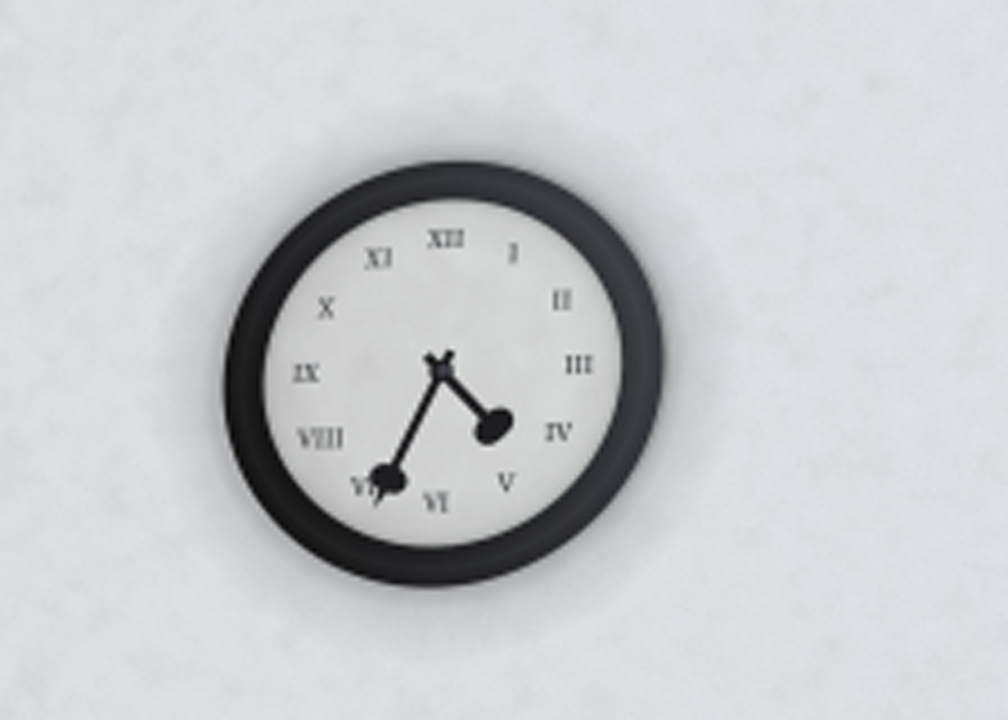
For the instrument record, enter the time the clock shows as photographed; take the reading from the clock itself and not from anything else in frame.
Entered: 4:34
